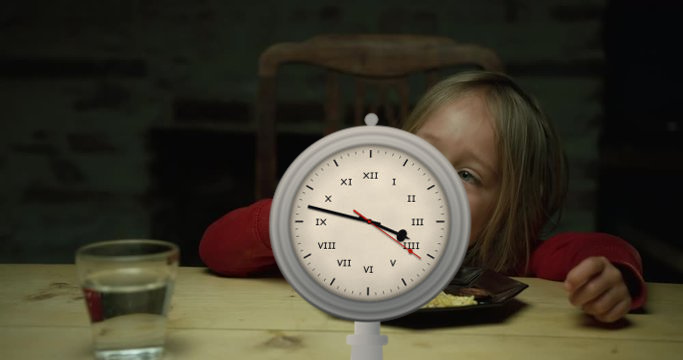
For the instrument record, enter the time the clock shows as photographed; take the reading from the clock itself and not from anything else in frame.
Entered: 3:47:21
